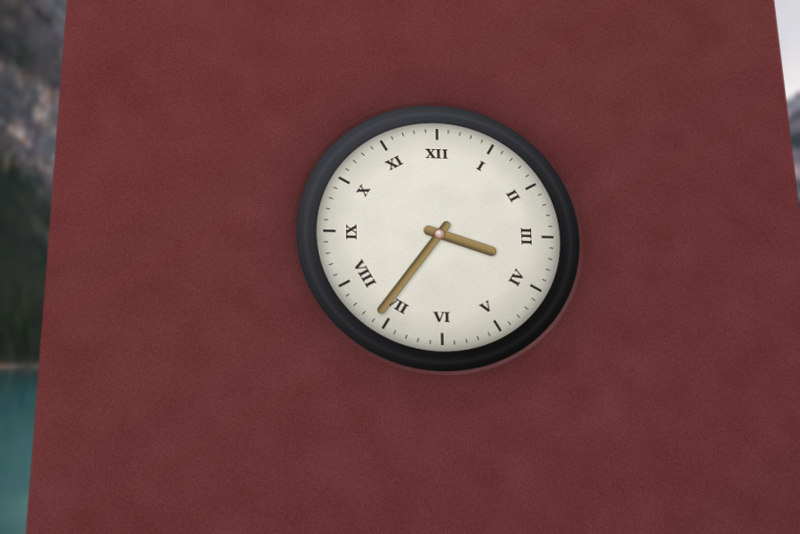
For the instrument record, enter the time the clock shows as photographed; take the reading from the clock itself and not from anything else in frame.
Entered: 3:36
